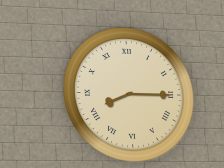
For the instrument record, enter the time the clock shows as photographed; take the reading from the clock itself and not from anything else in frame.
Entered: 8:15
